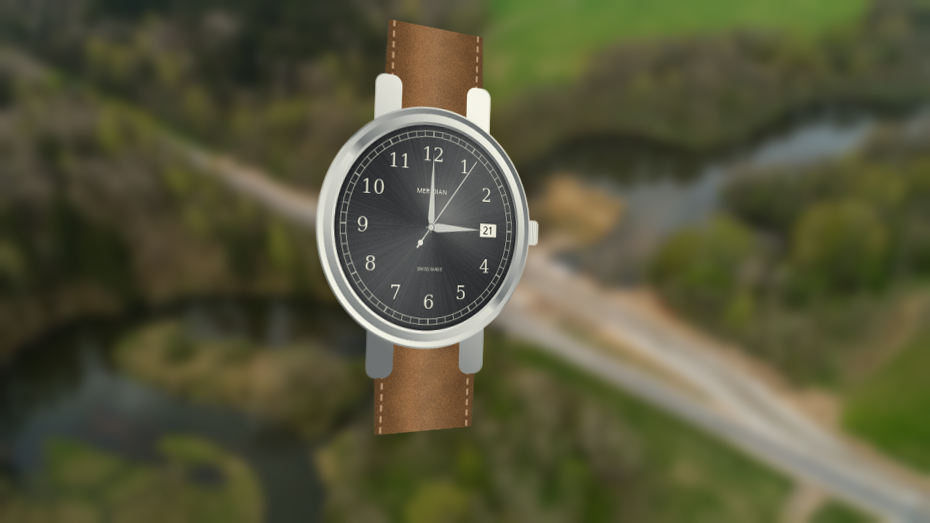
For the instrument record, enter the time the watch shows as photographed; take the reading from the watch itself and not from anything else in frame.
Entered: 3:00:06
